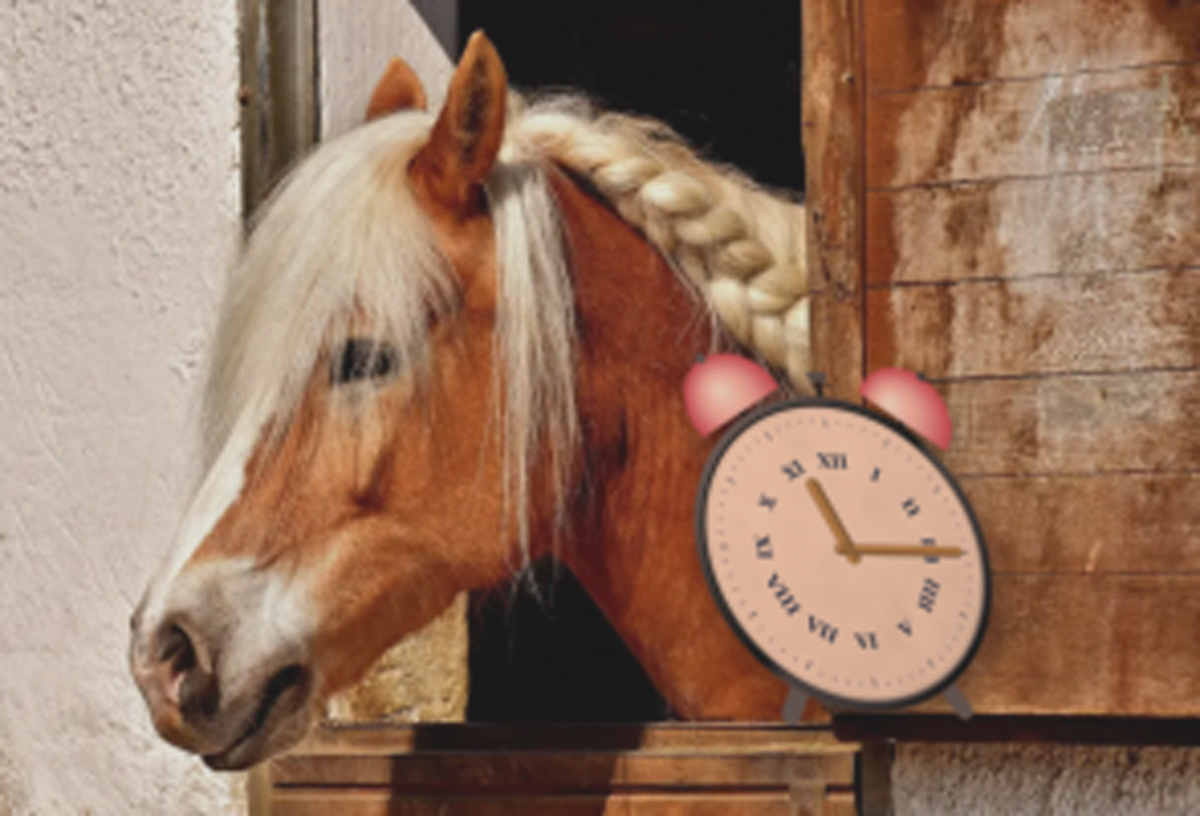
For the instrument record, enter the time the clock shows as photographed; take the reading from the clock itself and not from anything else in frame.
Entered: 11:15
